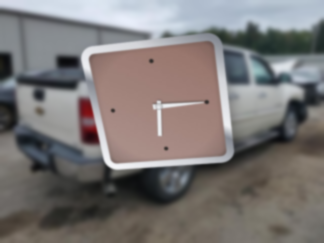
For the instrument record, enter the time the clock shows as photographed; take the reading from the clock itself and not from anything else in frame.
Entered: 6:15
